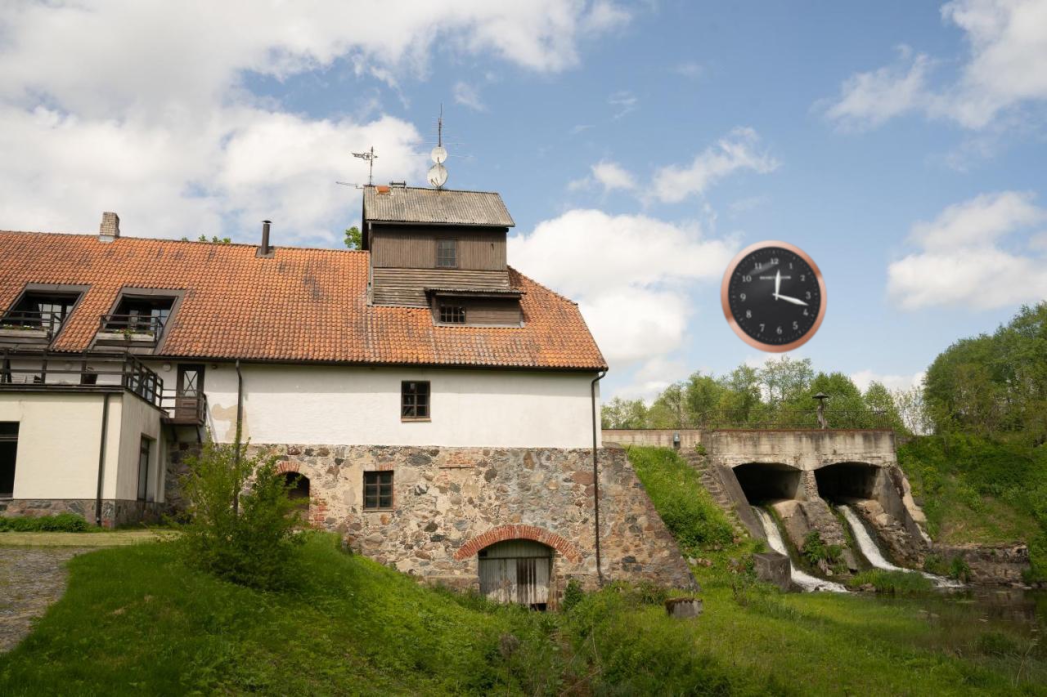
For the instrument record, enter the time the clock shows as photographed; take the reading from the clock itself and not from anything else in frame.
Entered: 12:18
